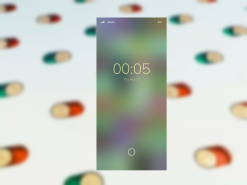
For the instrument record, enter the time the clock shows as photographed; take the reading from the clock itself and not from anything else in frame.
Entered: 0:05
